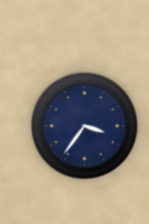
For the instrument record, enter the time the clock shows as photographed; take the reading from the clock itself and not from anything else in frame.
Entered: 3:36
